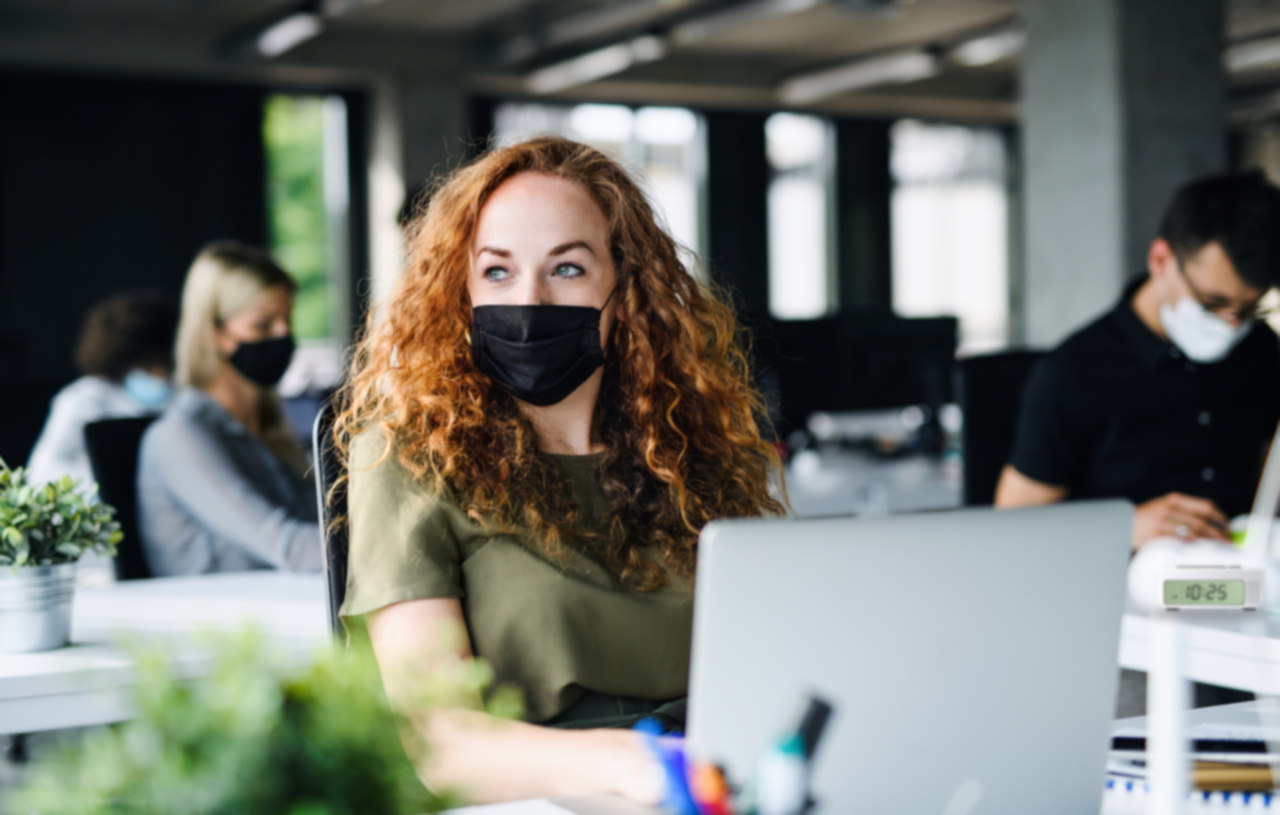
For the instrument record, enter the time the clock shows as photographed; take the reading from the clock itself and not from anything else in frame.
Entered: 10:25
